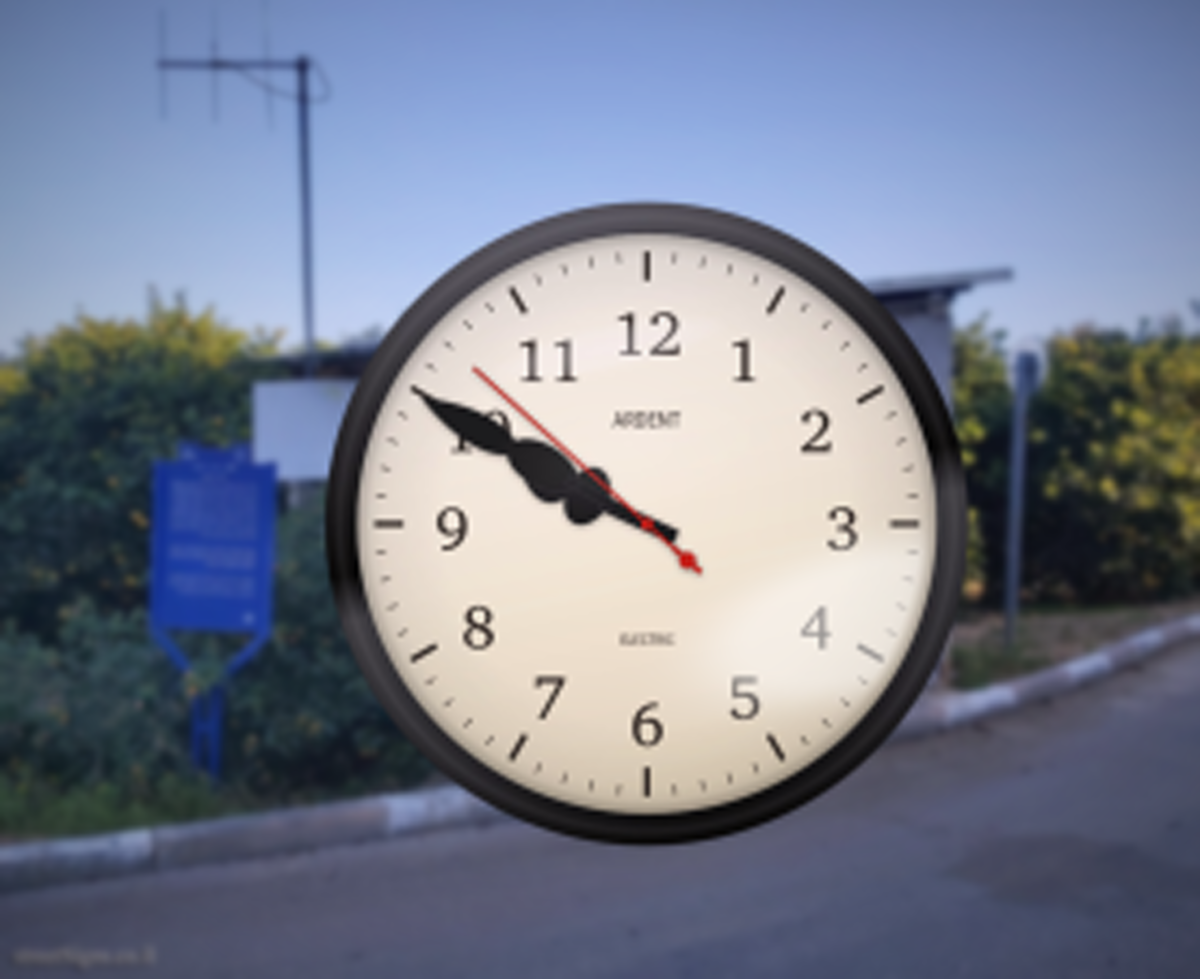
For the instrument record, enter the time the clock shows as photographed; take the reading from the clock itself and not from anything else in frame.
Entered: 9:49:52
